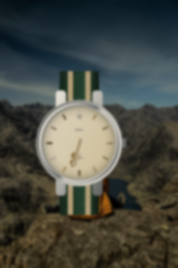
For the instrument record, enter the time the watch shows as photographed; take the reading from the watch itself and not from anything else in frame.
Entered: 6:33
